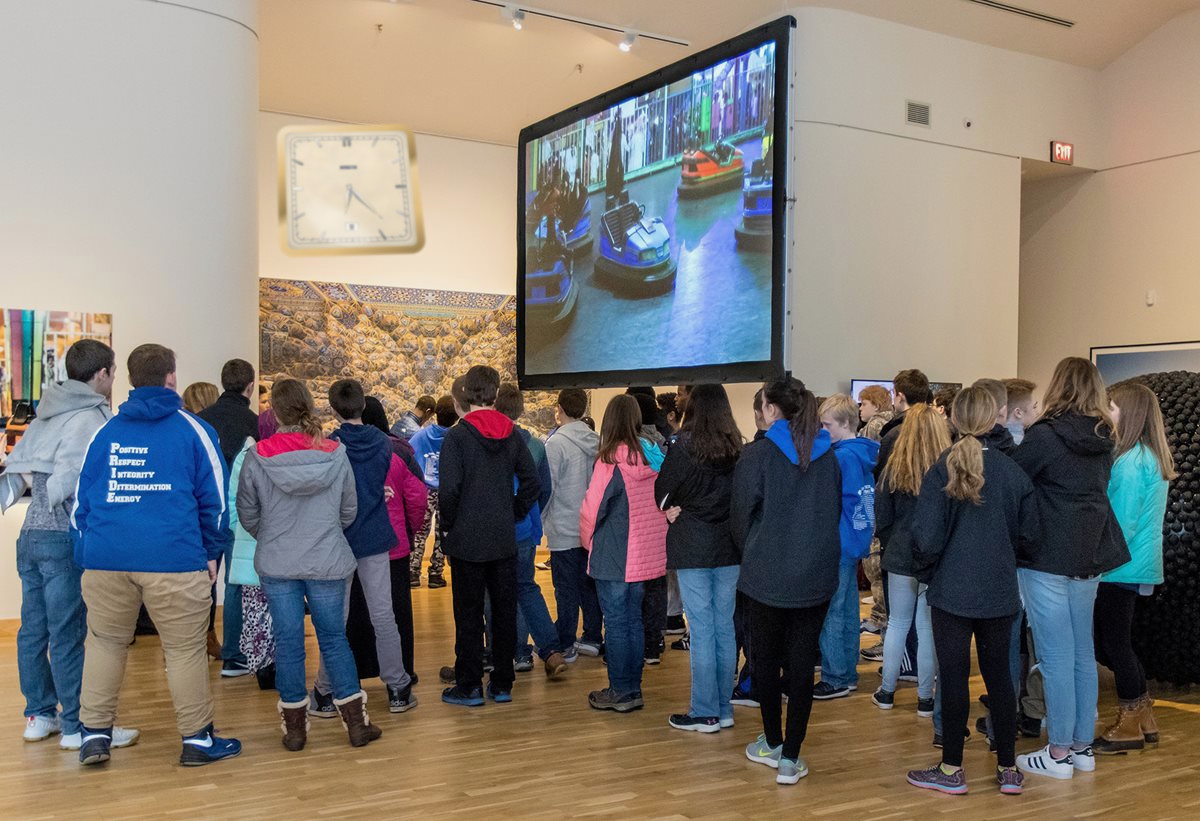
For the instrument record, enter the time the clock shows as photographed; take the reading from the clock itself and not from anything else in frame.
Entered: 6:23
